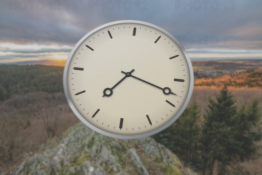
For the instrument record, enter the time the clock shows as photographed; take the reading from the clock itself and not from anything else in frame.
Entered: 7:18
